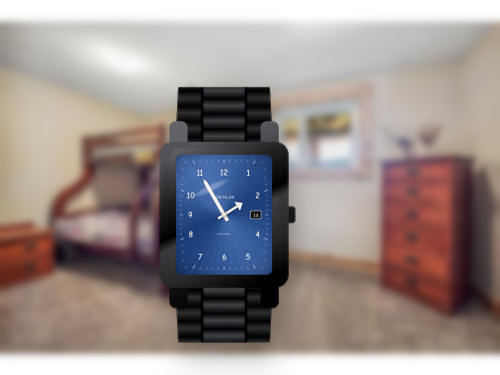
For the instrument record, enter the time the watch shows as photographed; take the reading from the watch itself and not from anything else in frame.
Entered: 1:55
